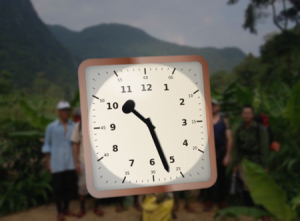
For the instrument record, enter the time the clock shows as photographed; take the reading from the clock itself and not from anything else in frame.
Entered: 10:27
